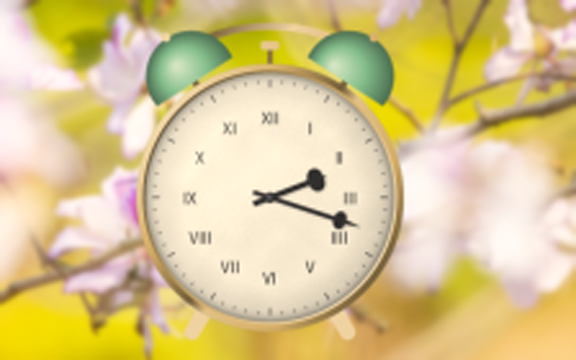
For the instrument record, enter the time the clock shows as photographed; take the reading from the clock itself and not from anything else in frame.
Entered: 2:18
